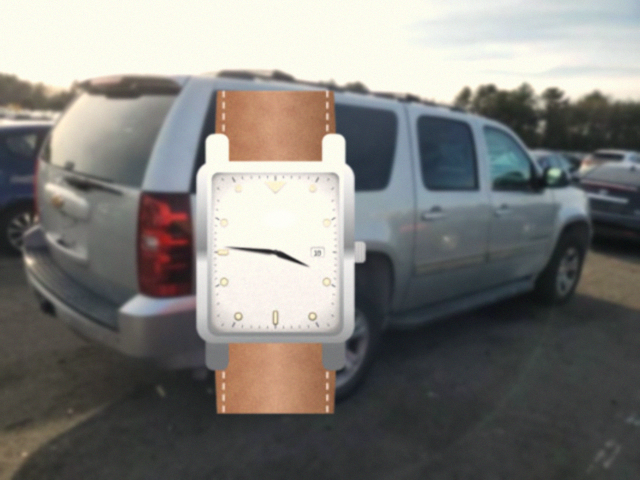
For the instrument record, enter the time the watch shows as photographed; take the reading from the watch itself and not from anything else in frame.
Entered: 3:46
